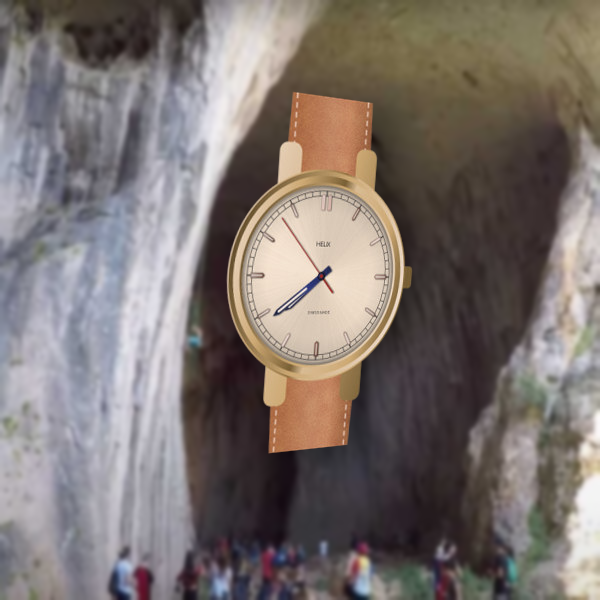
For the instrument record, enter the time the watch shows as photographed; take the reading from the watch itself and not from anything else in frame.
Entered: 7:38:53
